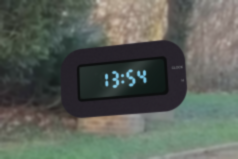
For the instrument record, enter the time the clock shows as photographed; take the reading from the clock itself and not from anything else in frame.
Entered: 13:54
